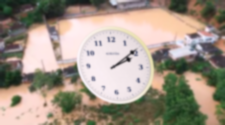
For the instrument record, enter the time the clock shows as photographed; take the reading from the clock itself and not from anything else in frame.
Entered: 2:09
